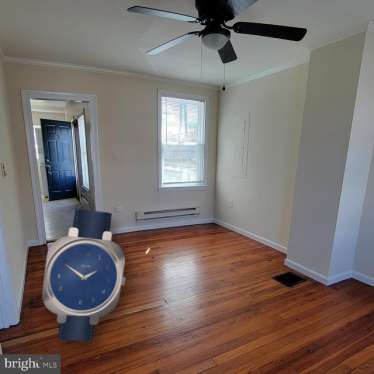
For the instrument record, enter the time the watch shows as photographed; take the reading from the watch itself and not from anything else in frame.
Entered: 1:50
